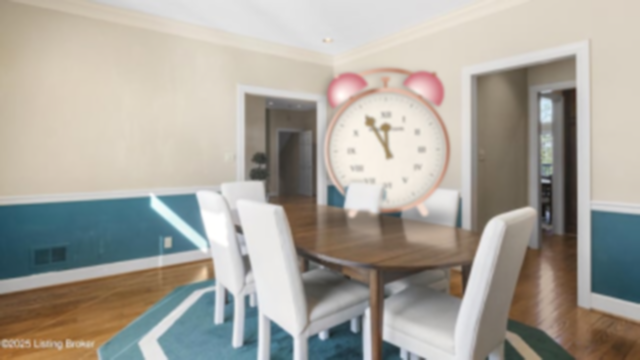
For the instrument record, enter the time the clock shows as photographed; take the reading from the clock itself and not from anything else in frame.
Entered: 11:55
